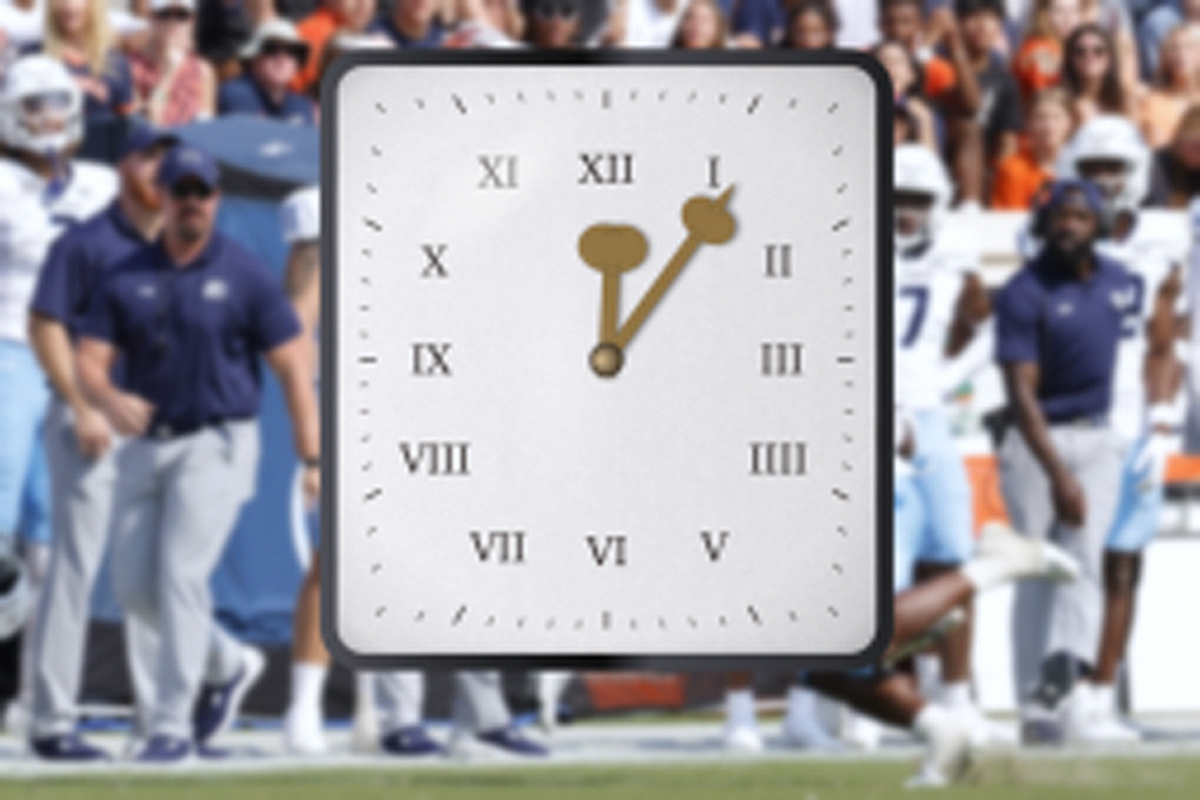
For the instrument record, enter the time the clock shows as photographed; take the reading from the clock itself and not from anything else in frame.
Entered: 12:06
